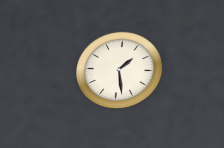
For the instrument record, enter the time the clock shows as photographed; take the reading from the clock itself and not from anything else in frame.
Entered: 1:28
